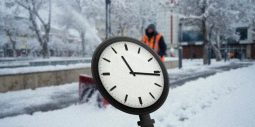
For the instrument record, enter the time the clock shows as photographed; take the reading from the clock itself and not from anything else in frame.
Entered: 11:16
